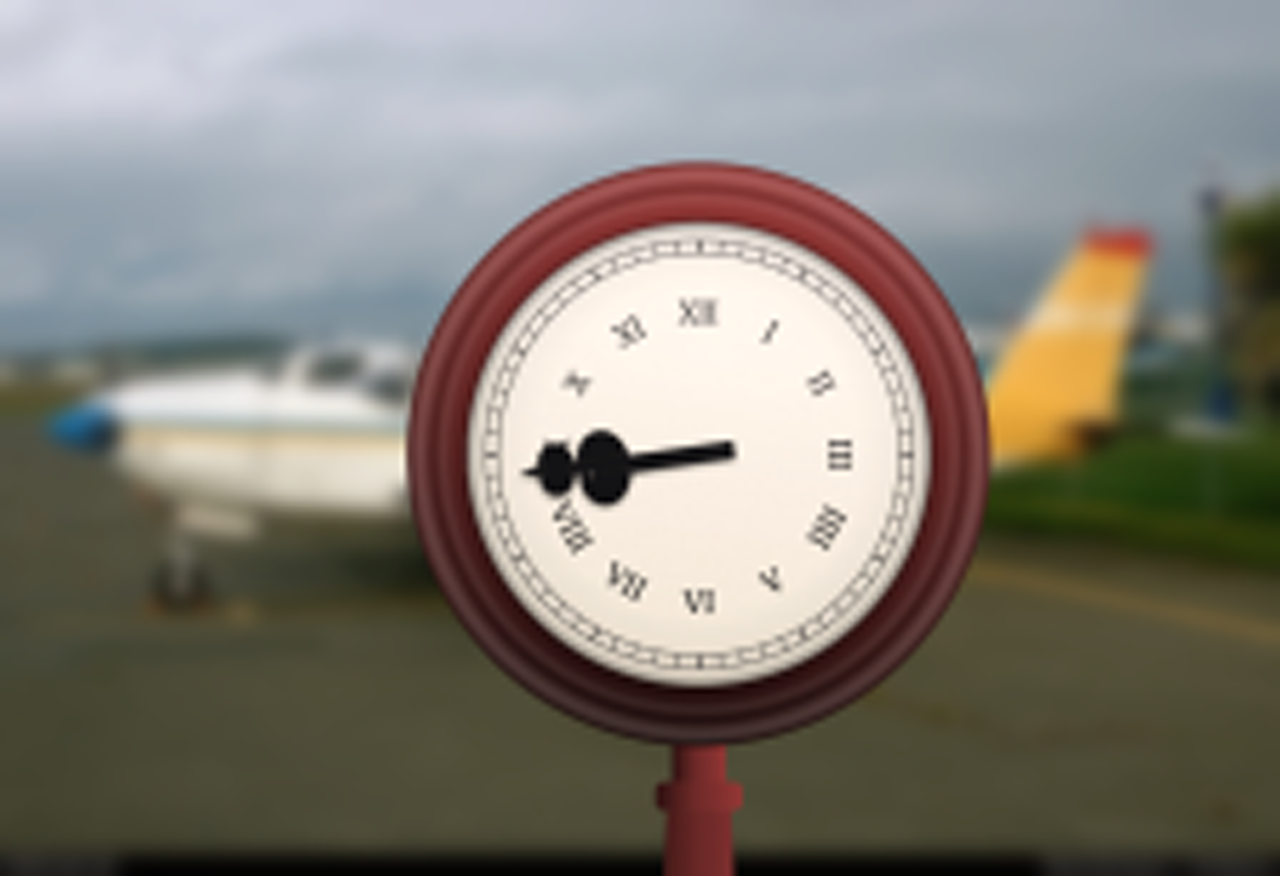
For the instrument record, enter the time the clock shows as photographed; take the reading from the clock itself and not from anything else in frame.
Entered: 8:44
